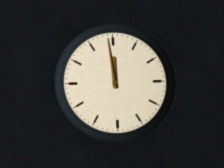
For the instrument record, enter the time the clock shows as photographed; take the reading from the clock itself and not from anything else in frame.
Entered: 11:59
